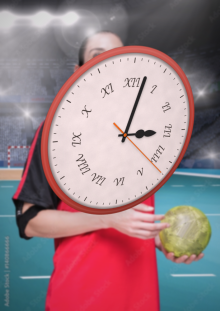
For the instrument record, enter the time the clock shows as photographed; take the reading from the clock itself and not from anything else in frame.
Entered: 3:02:22
